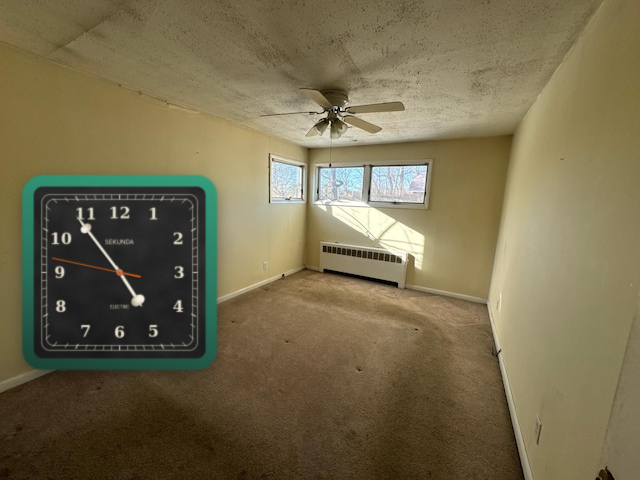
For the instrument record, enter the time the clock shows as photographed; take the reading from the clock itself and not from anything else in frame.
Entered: 4:53:47
